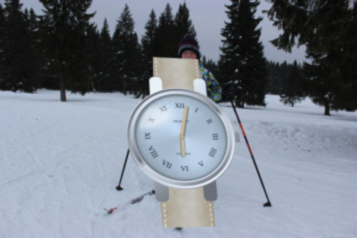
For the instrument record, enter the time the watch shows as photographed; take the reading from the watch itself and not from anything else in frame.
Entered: 6:02
